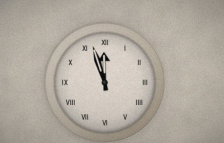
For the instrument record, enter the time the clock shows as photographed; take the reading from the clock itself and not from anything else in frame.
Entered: 11:57
